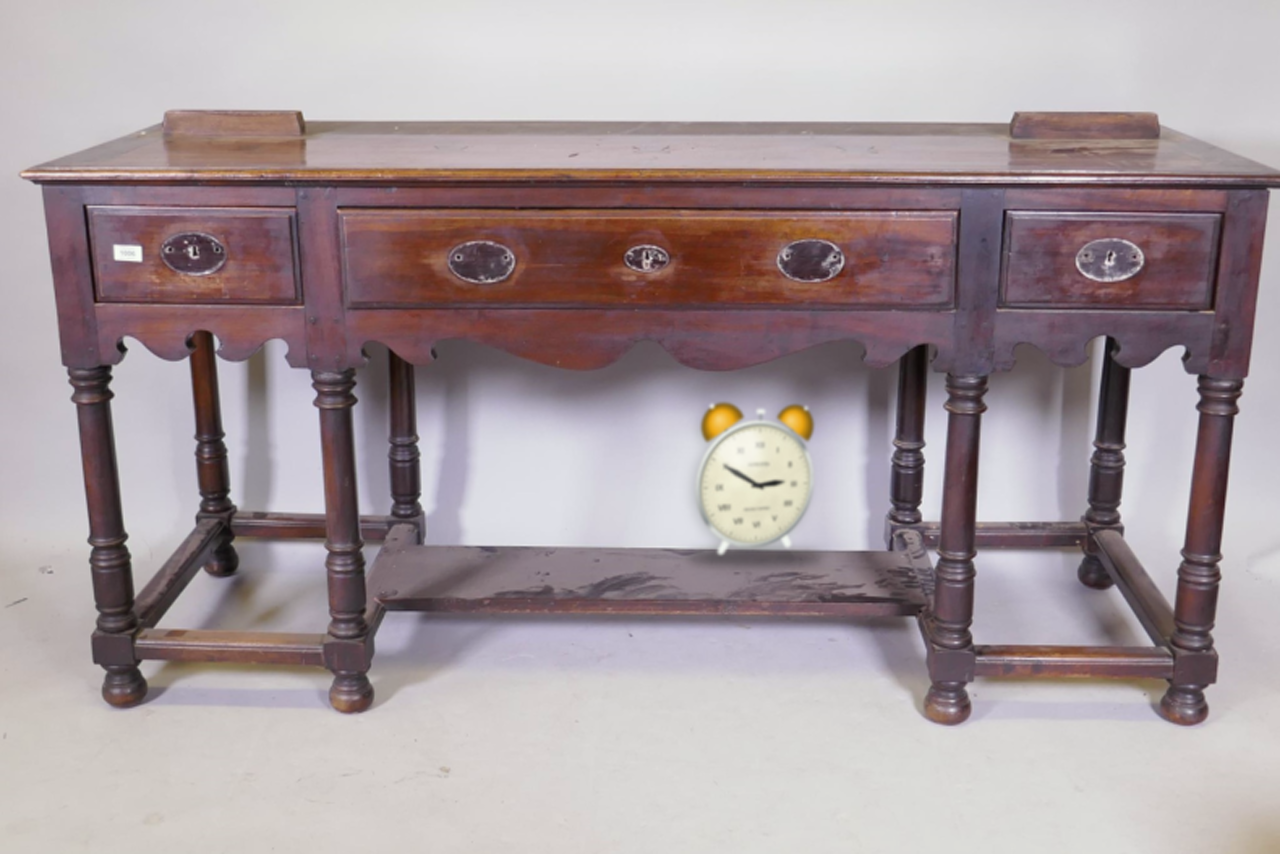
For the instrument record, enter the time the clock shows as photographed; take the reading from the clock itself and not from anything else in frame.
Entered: 2:50
